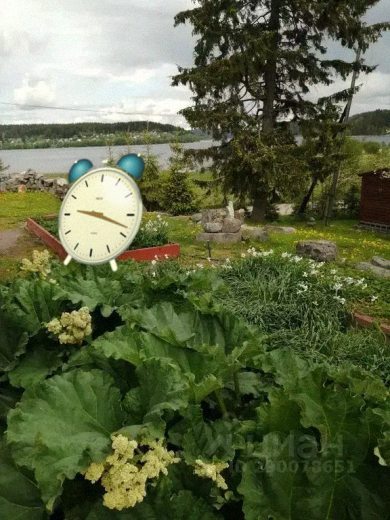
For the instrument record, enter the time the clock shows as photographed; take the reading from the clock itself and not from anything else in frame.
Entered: 9:18
